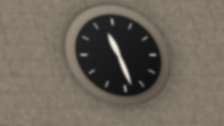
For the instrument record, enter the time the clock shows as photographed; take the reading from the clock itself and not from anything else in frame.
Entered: 11:28
